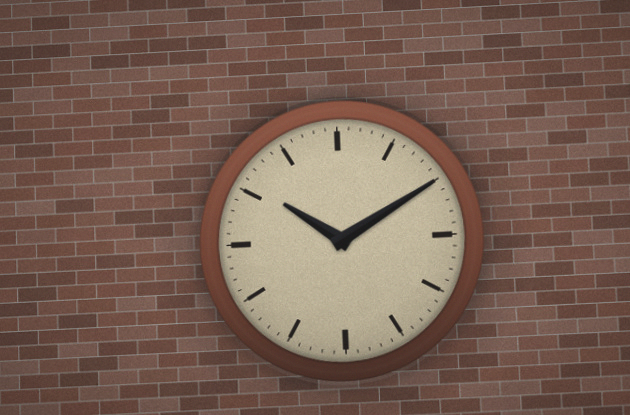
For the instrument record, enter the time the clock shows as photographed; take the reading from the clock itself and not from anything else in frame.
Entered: 10:10
